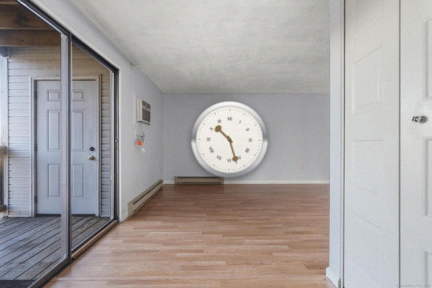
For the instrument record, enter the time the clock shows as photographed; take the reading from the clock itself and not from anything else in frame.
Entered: 10:27
